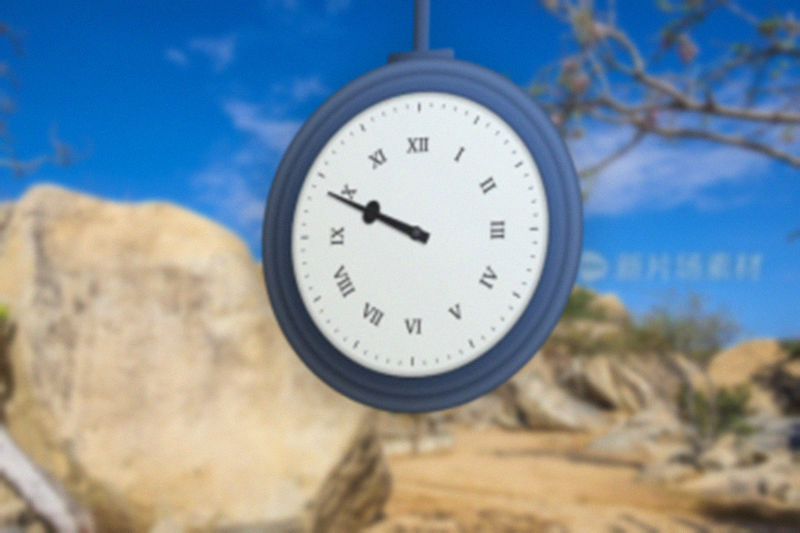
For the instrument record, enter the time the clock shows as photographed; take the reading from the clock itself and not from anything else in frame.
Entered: 9:49
